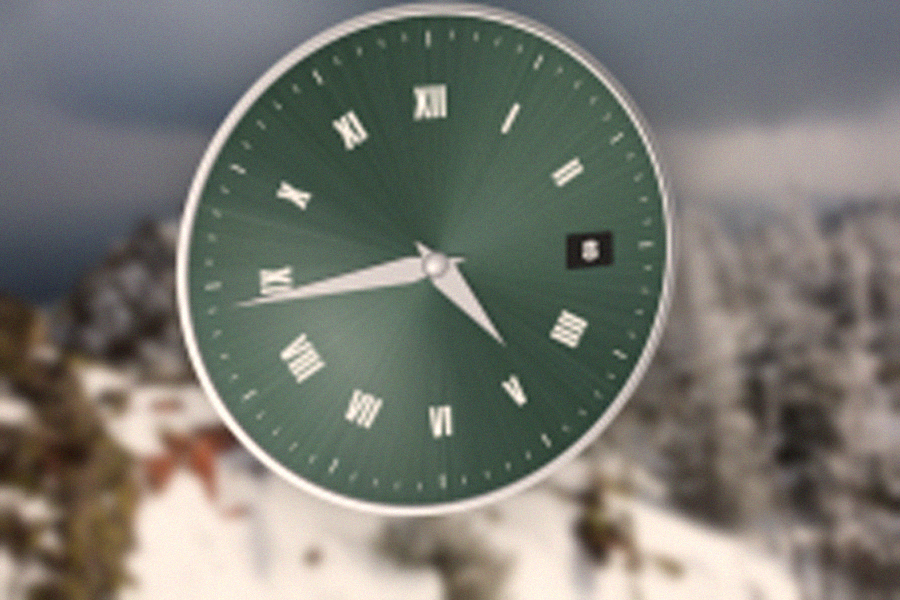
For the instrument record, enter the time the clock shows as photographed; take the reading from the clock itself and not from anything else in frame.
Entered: 4:44
